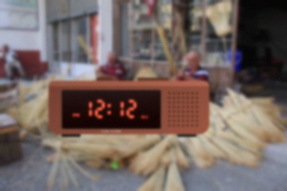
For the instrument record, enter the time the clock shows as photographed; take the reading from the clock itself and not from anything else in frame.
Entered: 12:12
